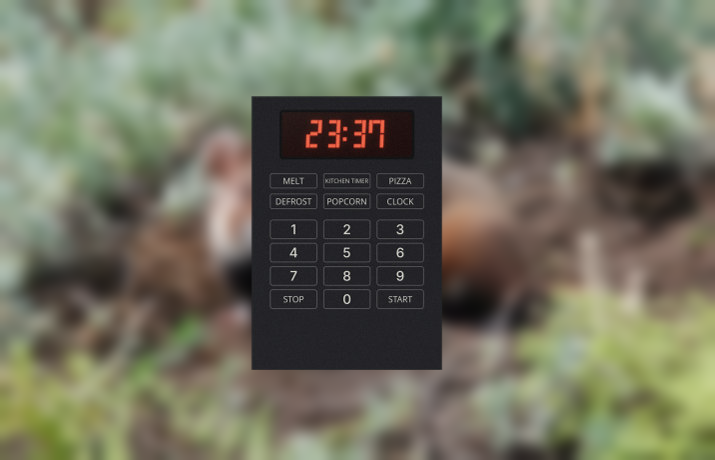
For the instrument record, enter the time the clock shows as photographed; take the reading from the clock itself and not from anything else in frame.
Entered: 23:37
